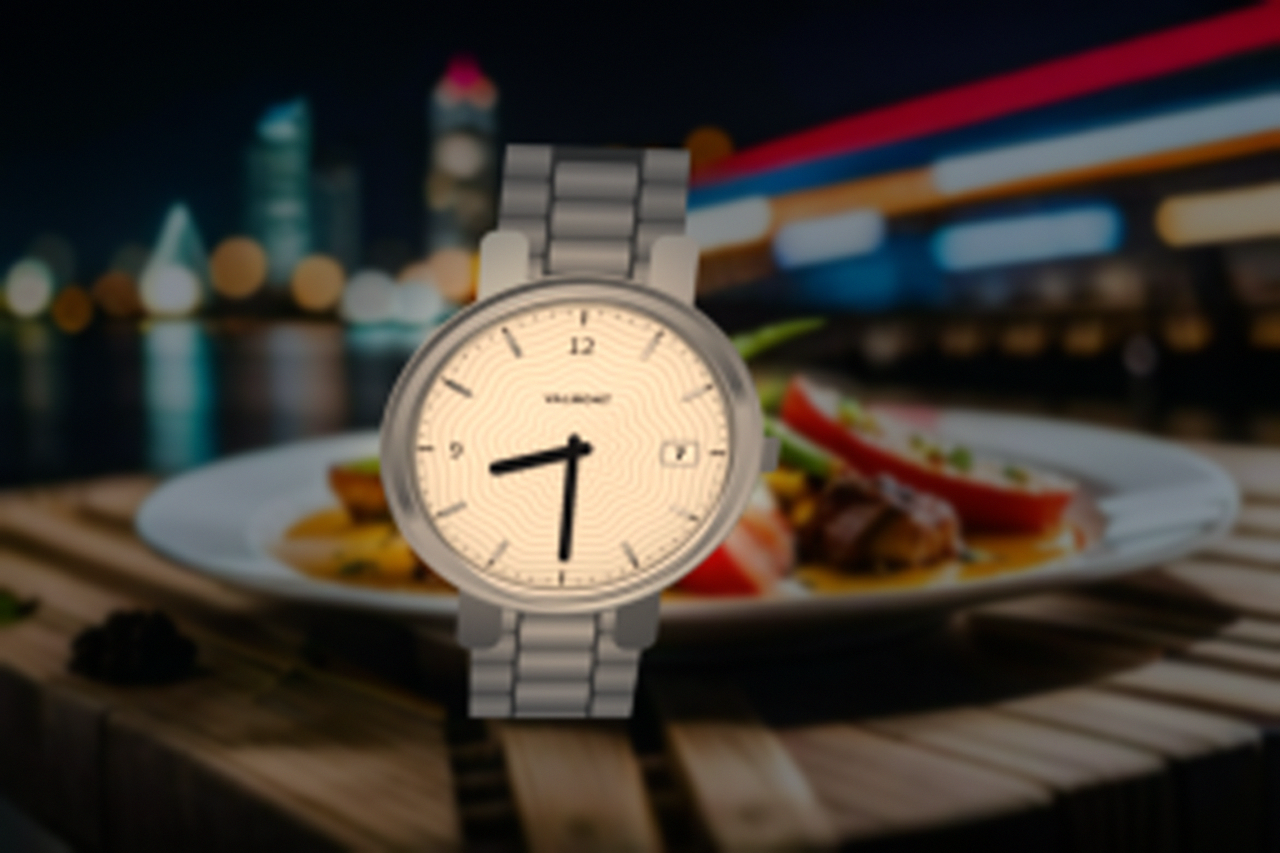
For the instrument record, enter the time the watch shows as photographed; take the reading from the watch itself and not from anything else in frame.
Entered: 8:30
